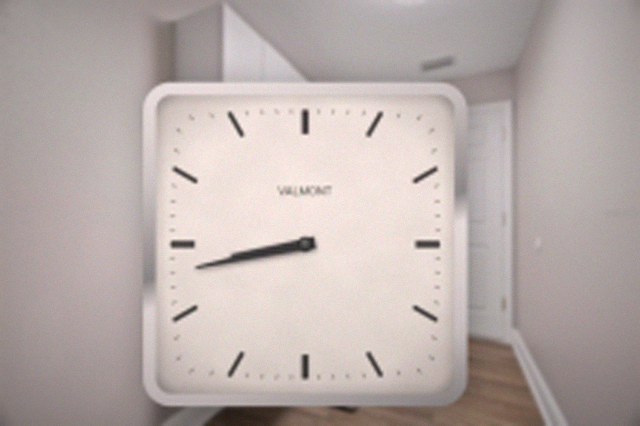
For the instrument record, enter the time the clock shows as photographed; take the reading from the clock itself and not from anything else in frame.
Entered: 8:43
